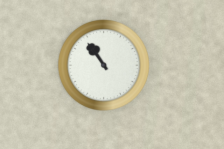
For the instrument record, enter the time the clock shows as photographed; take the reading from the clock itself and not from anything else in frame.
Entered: 10:54
